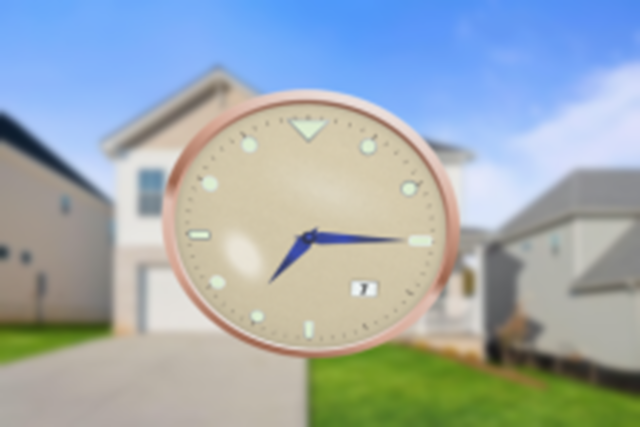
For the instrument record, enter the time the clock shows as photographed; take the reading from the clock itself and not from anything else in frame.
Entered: 7:15
